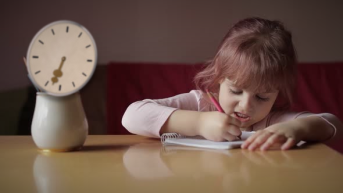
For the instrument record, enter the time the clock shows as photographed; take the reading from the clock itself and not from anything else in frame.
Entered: 6:33
